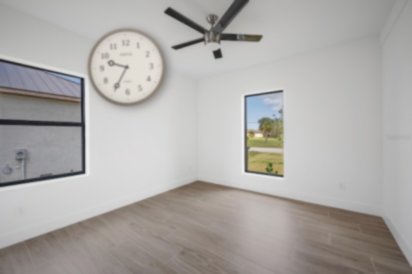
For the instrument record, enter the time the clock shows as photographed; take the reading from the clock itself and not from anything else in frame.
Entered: 9:35
